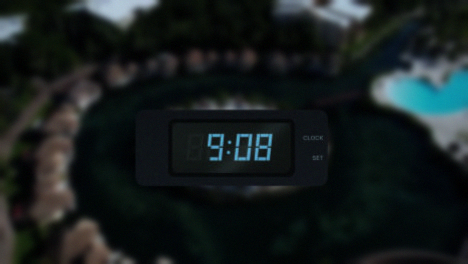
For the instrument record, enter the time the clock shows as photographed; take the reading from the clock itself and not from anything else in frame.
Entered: 9:08
